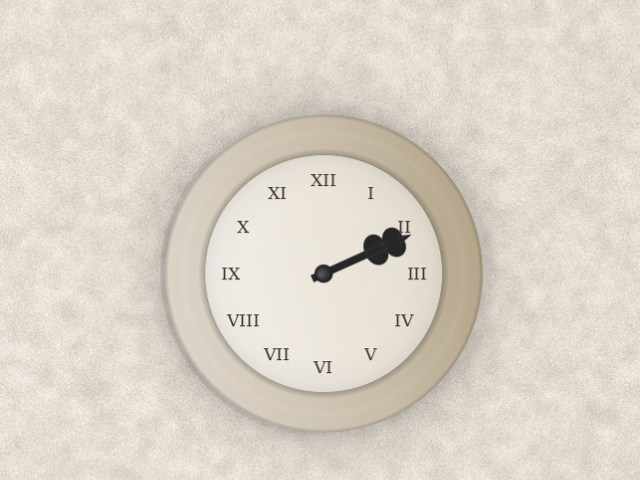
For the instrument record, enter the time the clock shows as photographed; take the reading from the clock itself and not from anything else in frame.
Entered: 2:11
